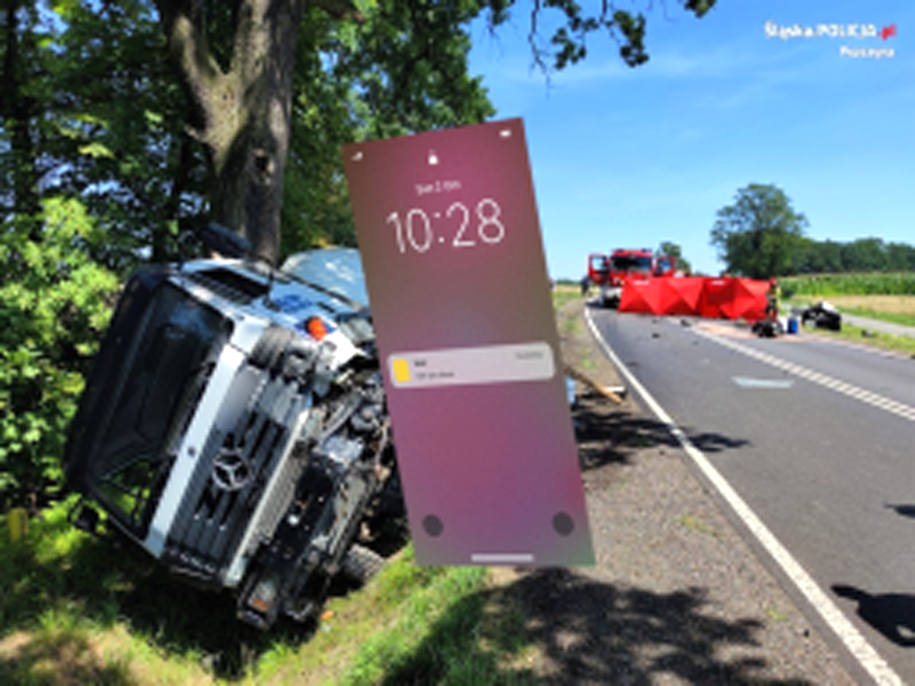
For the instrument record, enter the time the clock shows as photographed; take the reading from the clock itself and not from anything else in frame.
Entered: 10:28
